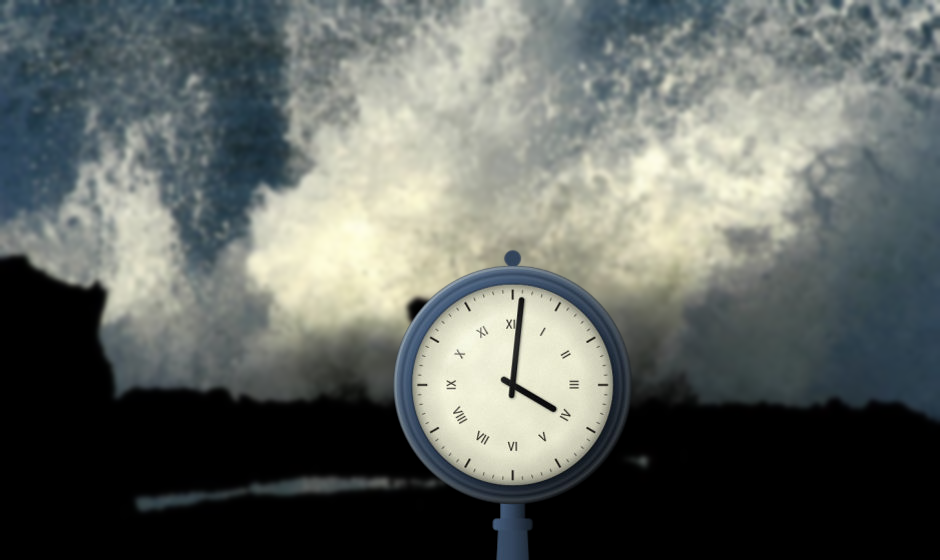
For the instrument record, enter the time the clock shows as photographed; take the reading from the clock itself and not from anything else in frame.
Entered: 4:01
